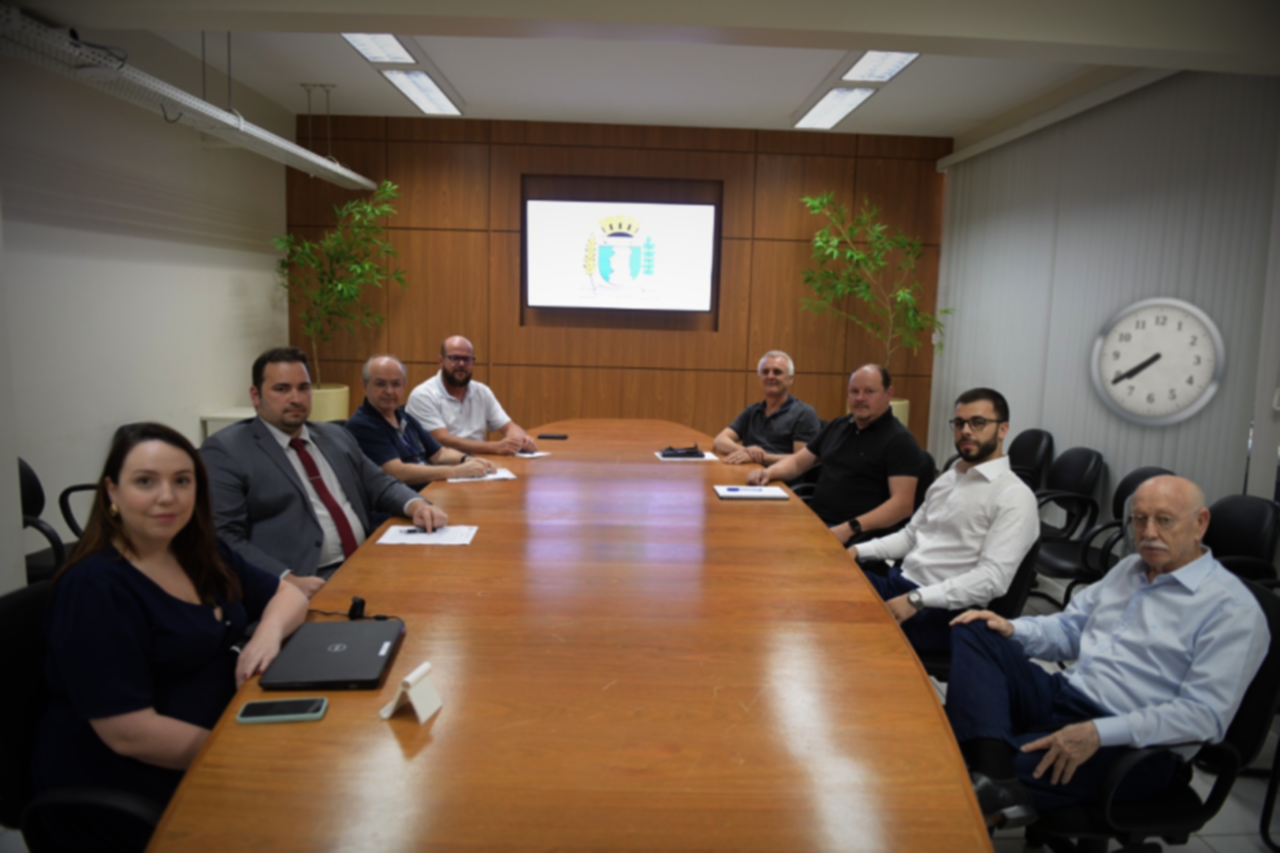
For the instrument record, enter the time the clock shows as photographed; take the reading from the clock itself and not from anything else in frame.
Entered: 7:39
